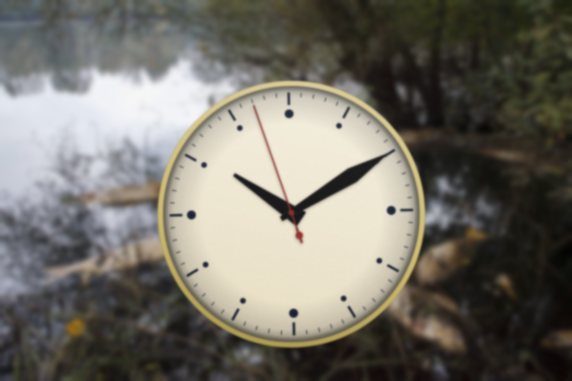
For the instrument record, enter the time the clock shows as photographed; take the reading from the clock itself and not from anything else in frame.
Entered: 10:09:57
